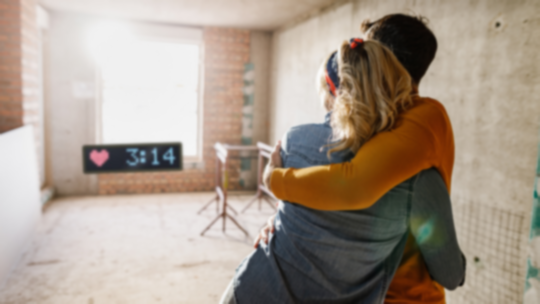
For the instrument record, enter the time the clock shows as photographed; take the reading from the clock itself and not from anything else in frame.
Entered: 3:14
